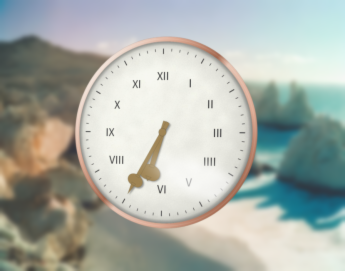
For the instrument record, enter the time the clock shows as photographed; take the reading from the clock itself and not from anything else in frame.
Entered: 6:35
